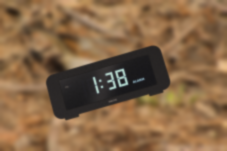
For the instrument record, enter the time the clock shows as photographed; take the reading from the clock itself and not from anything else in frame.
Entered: 1:38
